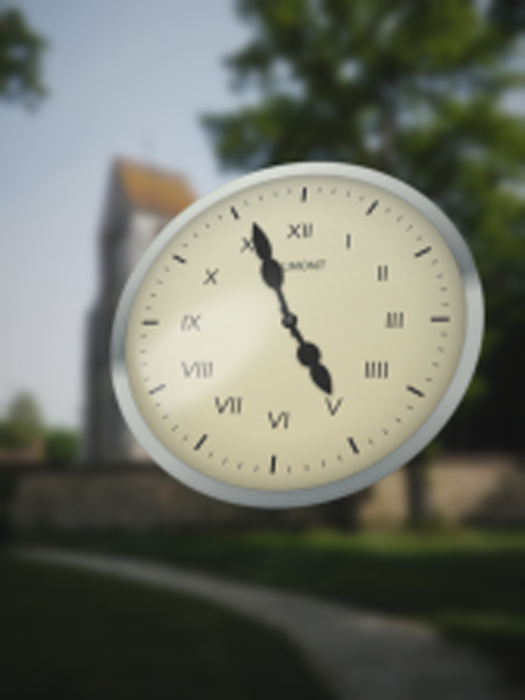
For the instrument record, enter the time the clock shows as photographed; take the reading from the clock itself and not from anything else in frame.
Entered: 4:56
